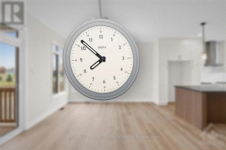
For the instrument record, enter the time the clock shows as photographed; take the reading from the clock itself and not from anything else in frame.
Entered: 7:52
